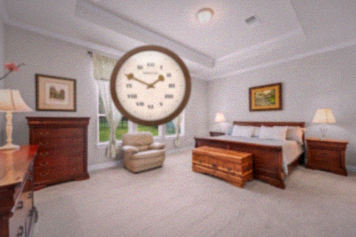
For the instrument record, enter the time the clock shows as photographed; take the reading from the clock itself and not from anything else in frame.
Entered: 1:49
